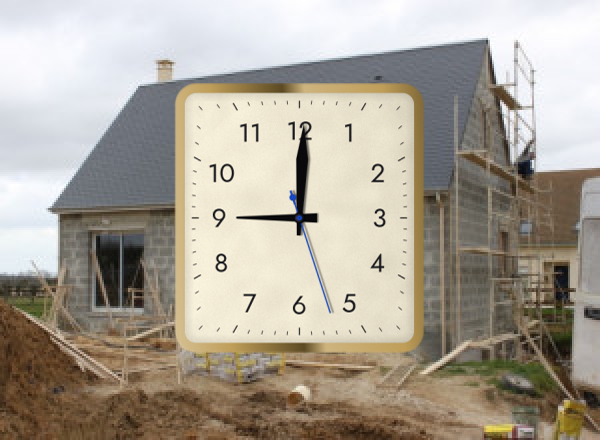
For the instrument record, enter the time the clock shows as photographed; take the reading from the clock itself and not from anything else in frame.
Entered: 9:00:27
